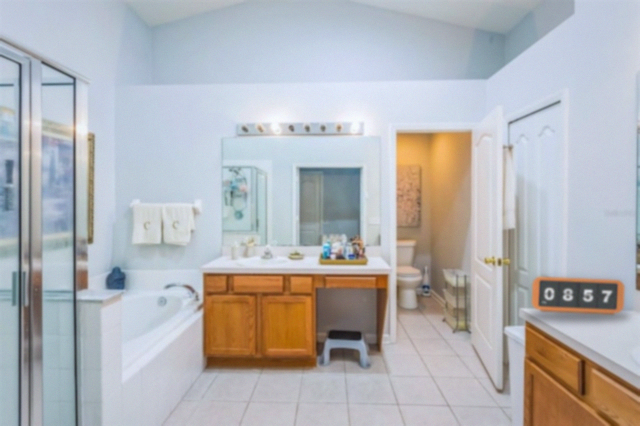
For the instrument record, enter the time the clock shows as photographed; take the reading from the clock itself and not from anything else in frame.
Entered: 8:57
